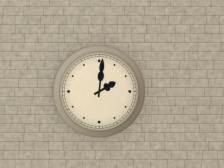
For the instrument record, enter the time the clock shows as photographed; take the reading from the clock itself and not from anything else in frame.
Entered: 2:01
